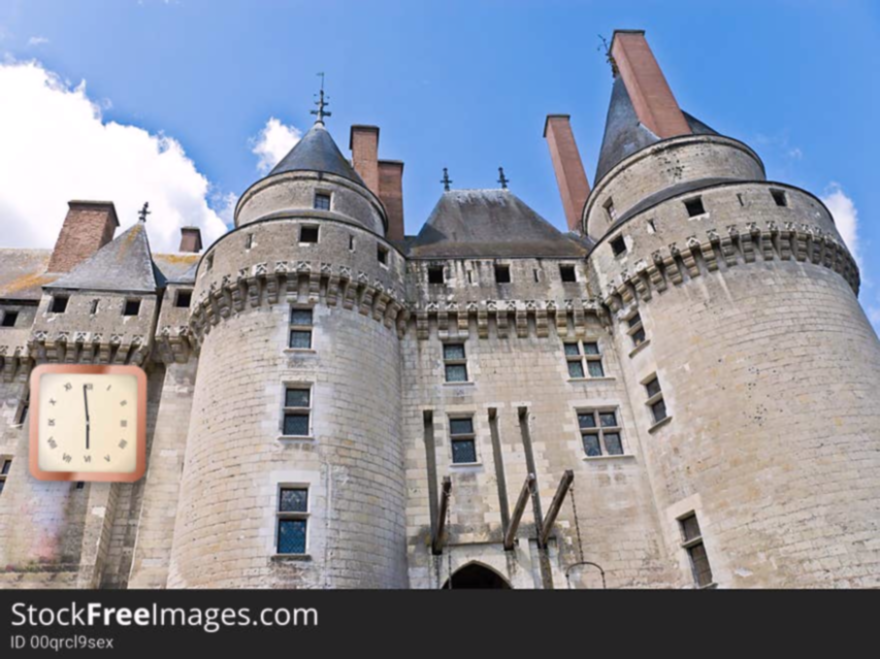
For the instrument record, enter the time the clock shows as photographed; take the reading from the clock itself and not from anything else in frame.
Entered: 5:59
